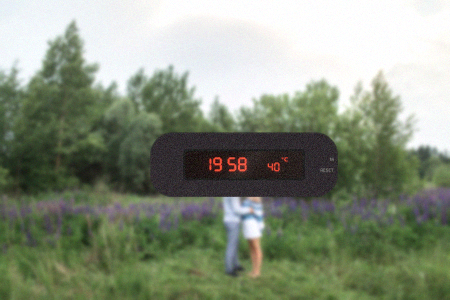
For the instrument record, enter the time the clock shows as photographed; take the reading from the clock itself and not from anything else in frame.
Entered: 19:58
